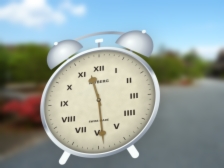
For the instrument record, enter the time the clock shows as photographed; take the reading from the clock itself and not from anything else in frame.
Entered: 11:29
